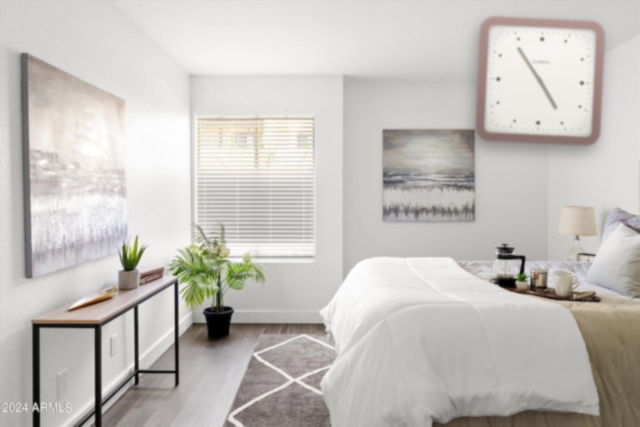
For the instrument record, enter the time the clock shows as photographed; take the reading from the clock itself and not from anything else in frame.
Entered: 4:54
